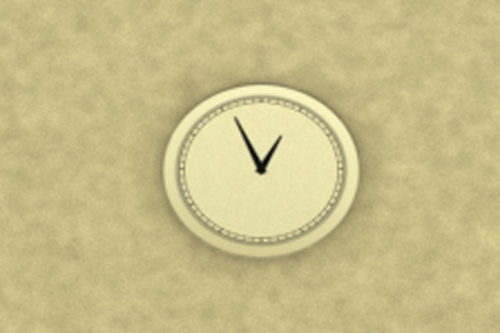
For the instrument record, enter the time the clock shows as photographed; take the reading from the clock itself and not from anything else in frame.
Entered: 12:56
